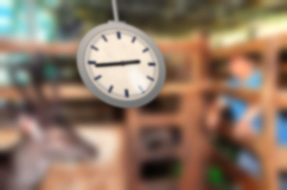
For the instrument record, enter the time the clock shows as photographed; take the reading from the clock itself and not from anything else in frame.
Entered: 2:44
